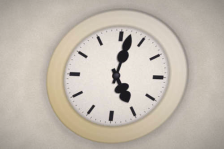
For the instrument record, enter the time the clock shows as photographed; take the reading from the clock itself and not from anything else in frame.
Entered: 5:02
